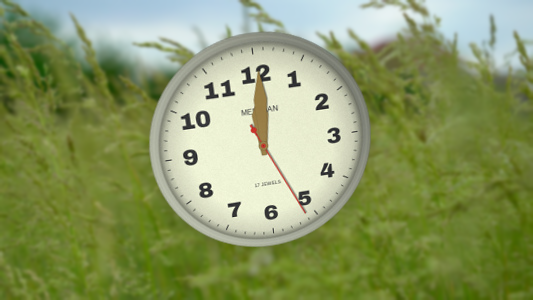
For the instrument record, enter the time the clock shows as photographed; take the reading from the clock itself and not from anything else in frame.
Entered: 12:00:26
